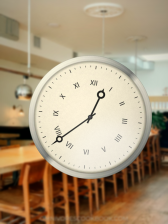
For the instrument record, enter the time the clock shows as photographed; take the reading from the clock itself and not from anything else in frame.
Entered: 12:38
